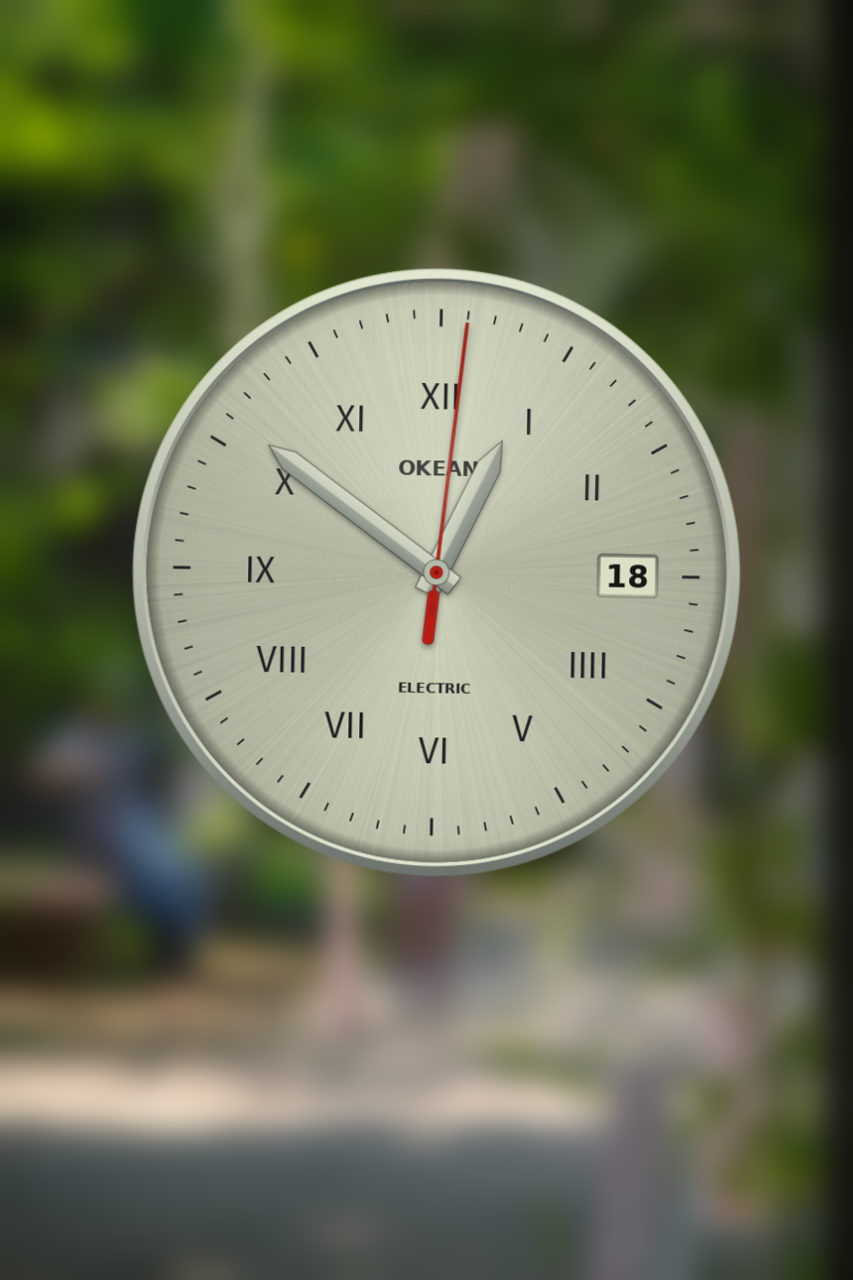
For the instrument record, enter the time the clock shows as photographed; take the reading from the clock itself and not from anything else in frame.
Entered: 12:51:01
